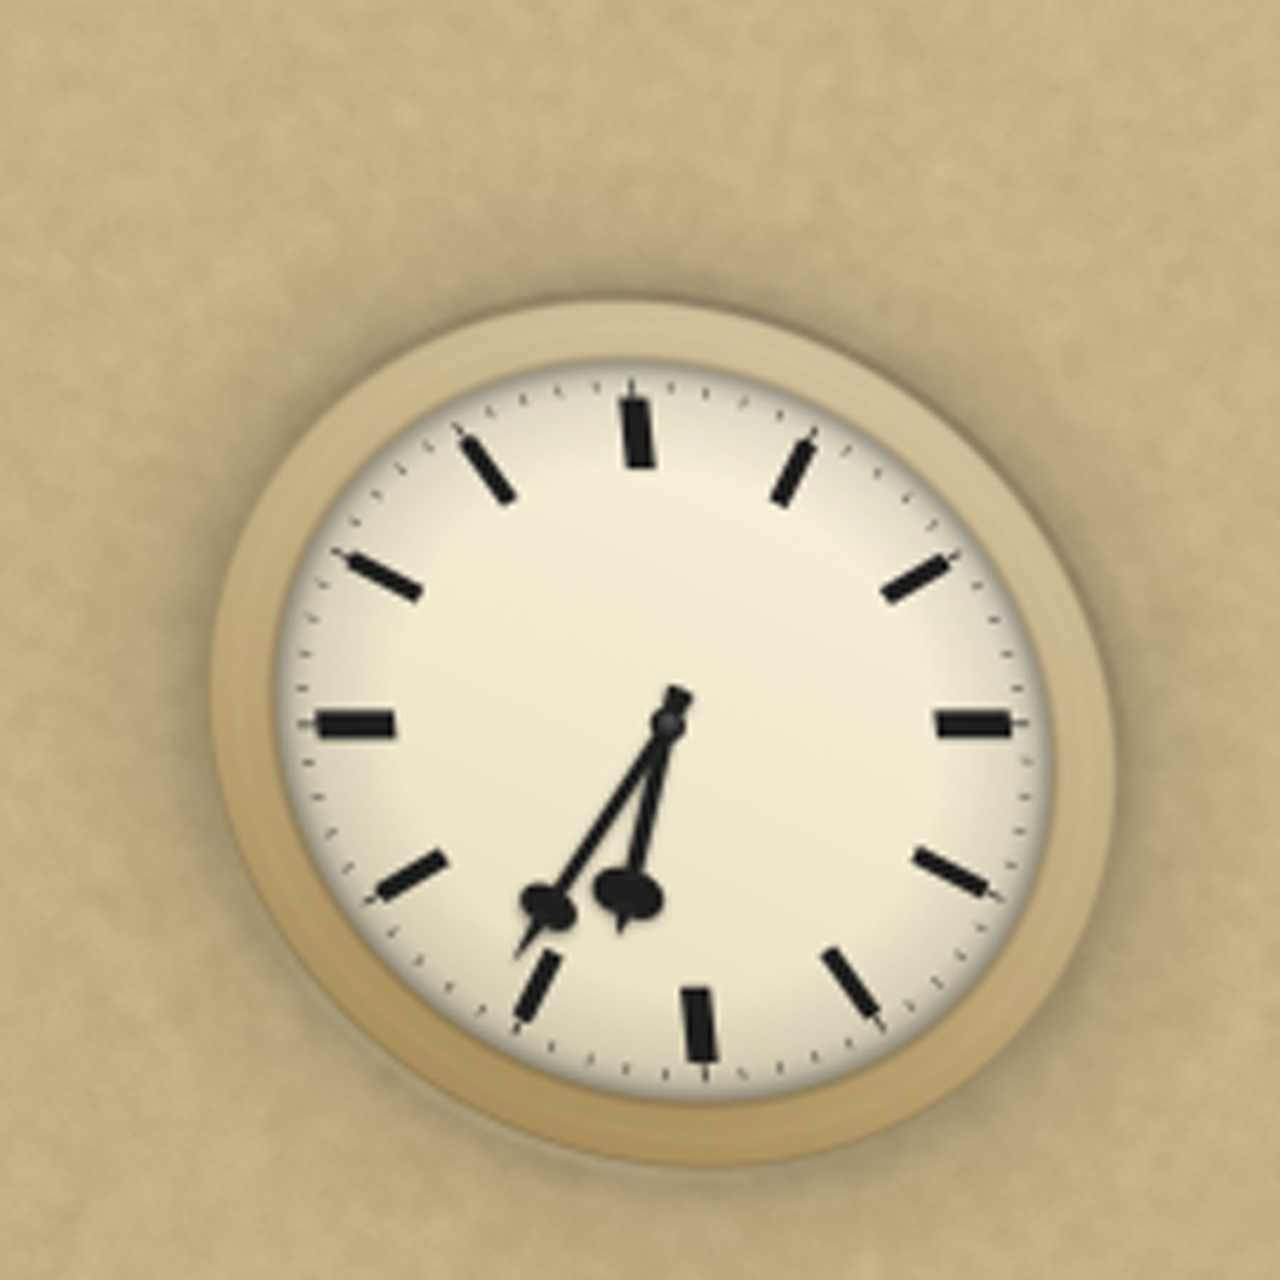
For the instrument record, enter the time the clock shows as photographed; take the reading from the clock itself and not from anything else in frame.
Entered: 6:36
